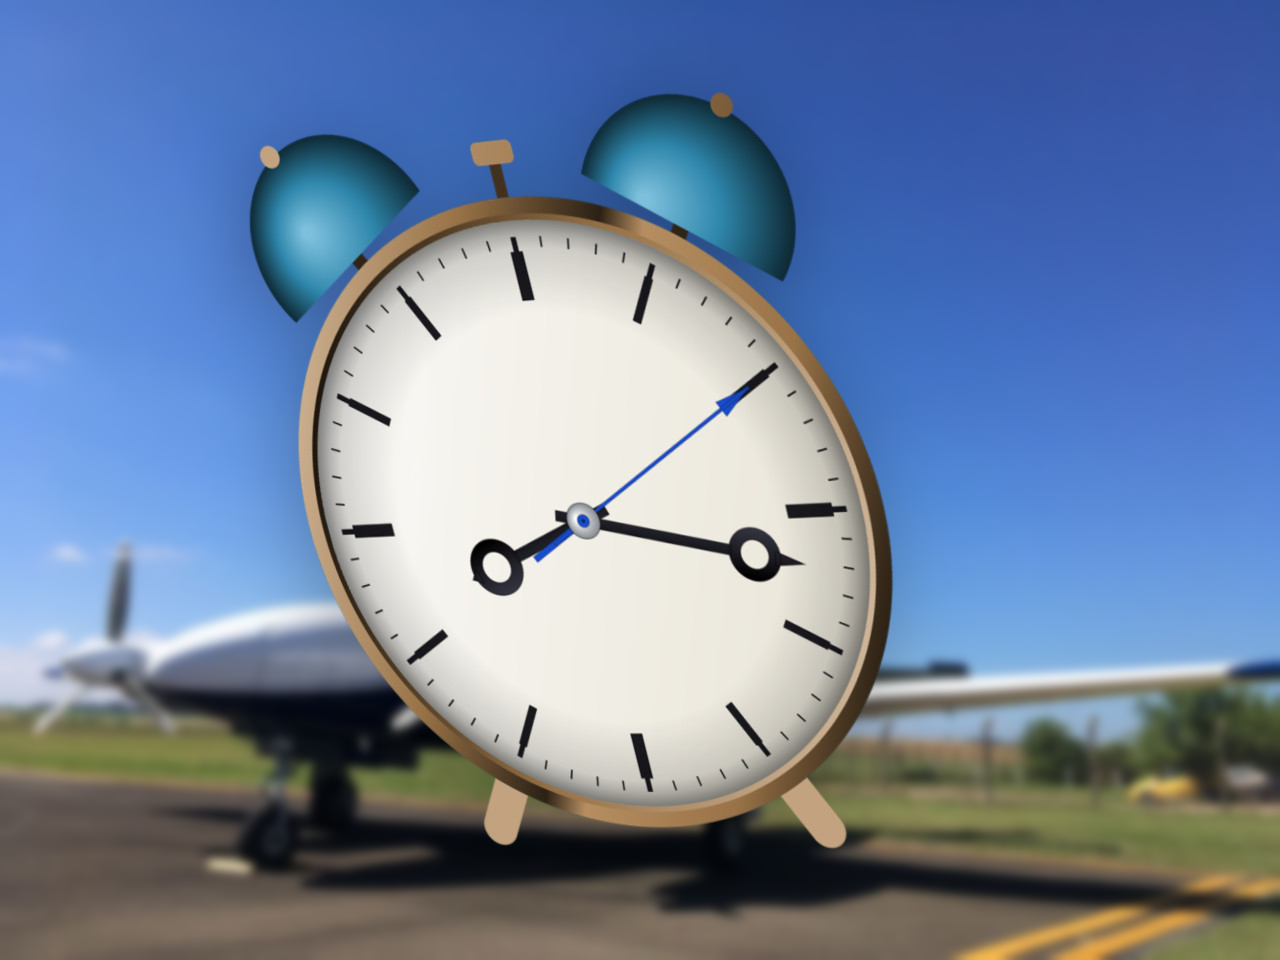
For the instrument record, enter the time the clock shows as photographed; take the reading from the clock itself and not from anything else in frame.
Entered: 8:17:10
